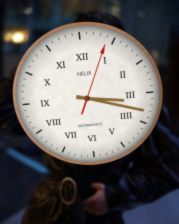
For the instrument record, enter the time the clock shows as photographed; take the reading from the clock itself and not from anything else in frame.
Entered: 3:18:04
